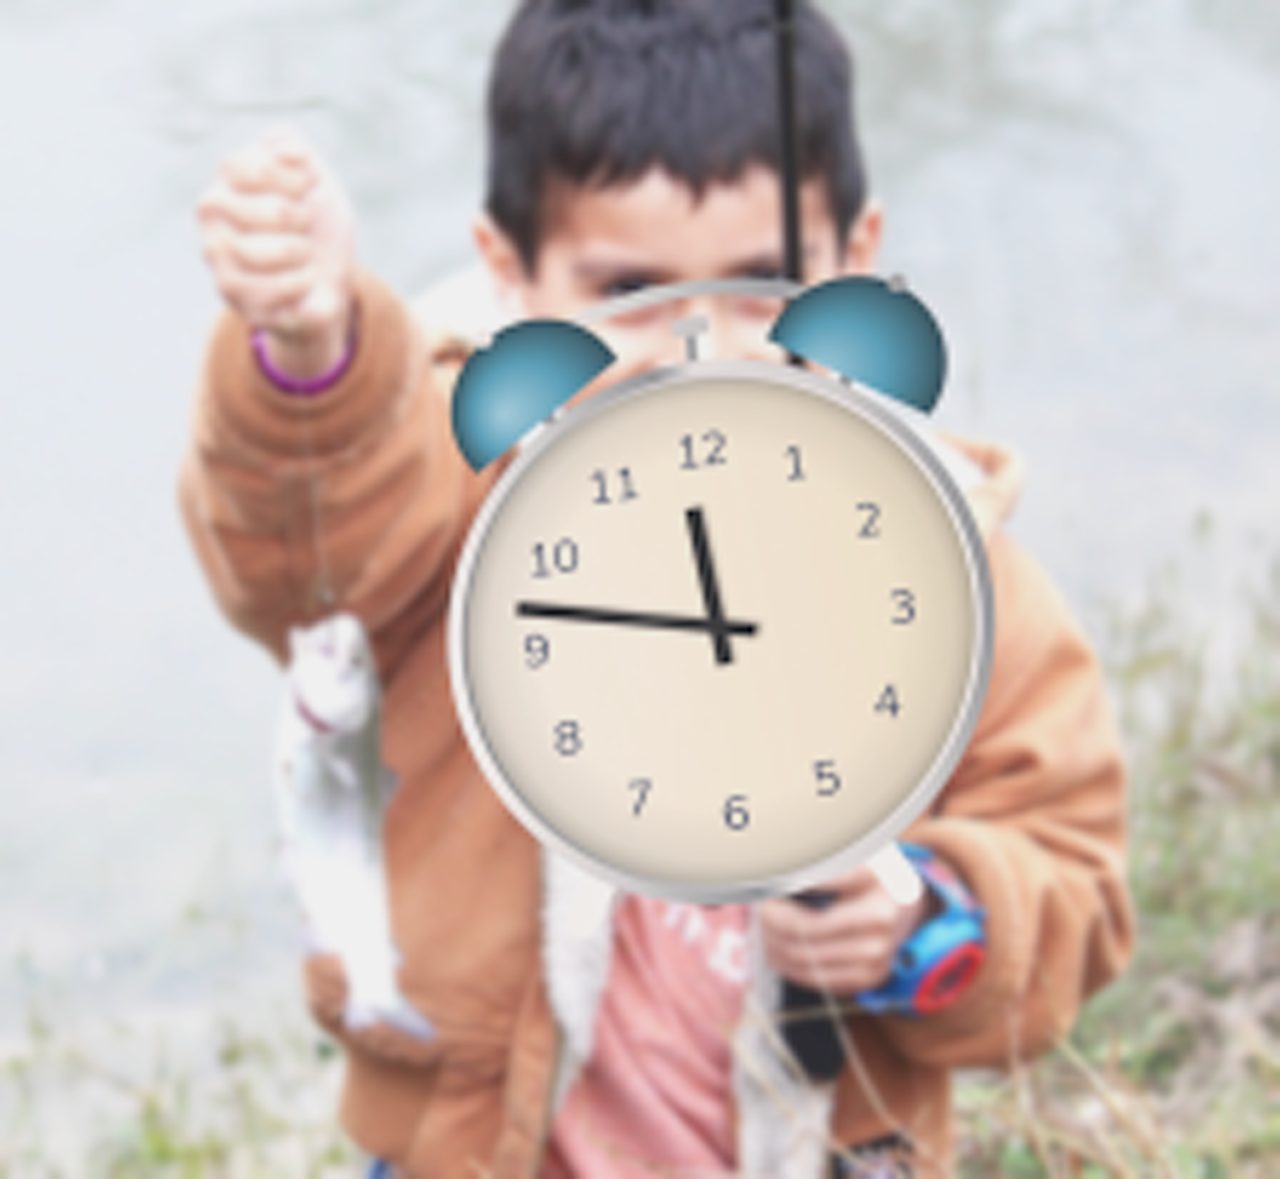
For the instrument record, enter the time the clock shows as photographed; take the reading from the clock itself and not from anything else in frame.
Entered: 11:47
